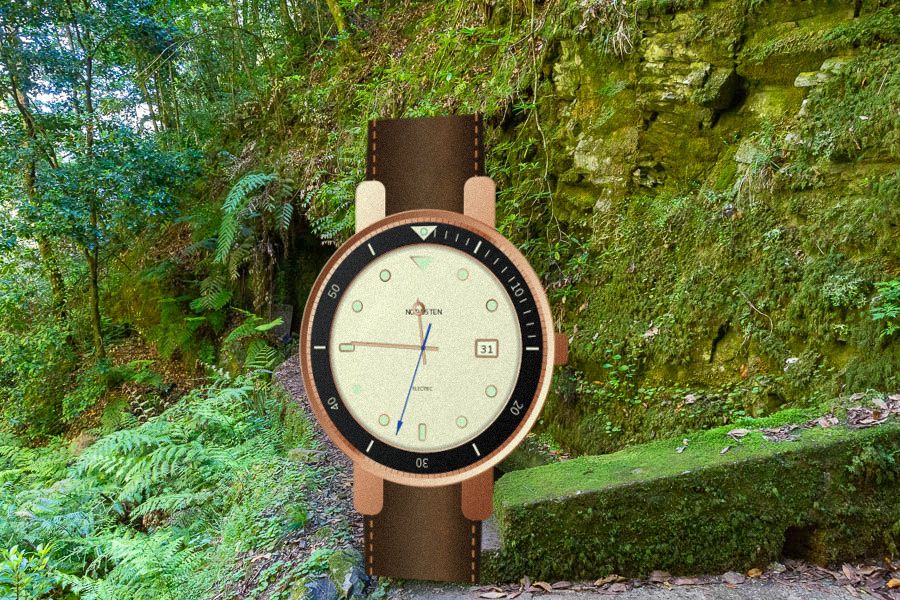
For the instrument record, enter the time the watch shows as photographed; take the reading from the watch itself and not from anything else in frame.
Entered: 11:45:33
